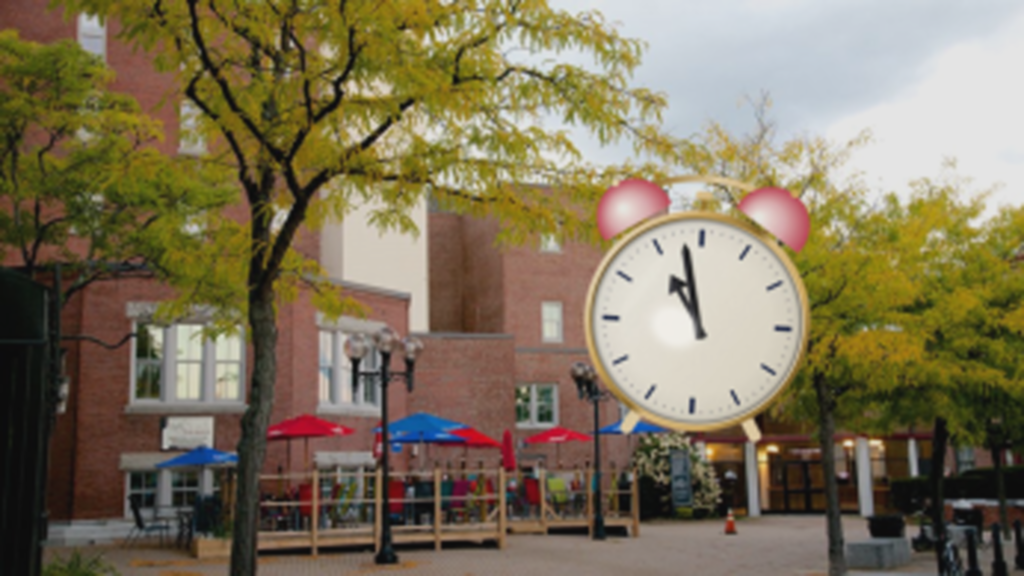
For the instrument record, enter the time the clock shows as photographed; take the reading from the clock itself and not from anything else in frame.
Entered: 10:58
